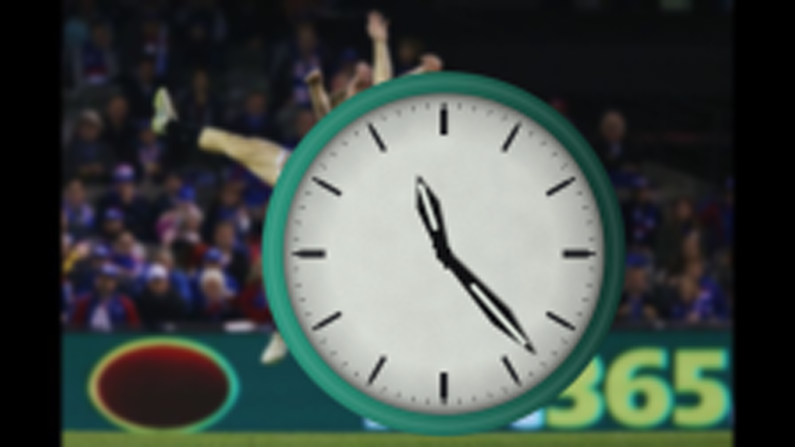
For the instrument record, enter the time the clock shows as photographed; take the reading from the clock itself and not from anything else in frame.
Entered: 11:23
